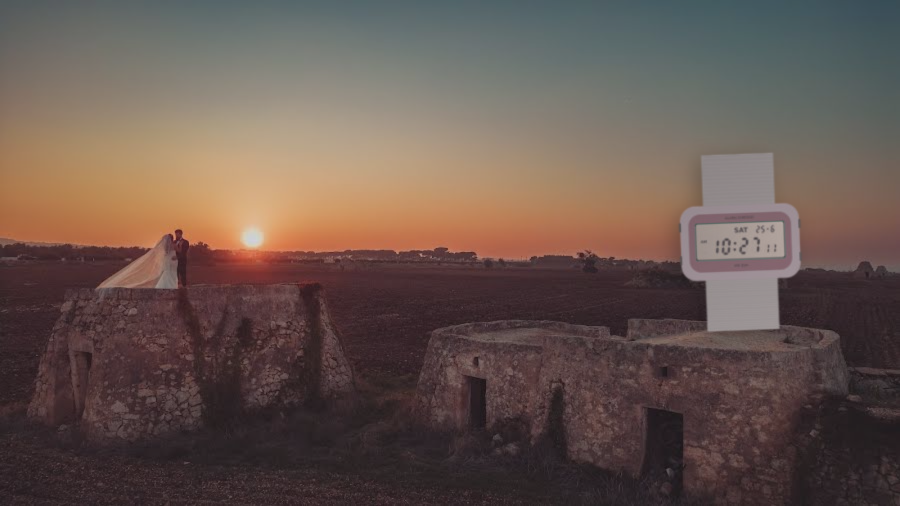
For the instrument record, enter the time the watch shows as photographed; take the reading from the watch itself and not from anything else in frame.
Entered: 10:27:11
